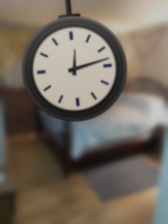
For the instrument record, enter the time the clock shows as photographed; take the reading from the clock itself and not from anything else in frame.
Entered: 12:13
